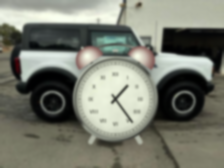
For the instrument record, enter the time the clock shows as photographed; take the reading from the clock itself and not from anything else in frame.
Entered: 1:24
